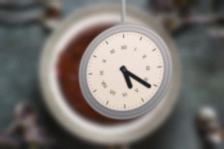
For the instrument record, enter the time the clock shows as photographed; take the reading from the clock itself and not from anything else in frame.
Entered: 5:21
